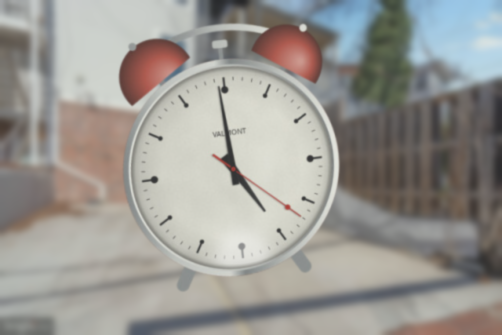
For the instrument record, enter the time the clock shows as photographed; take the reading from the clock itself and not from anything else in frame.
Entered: 4:59:22
